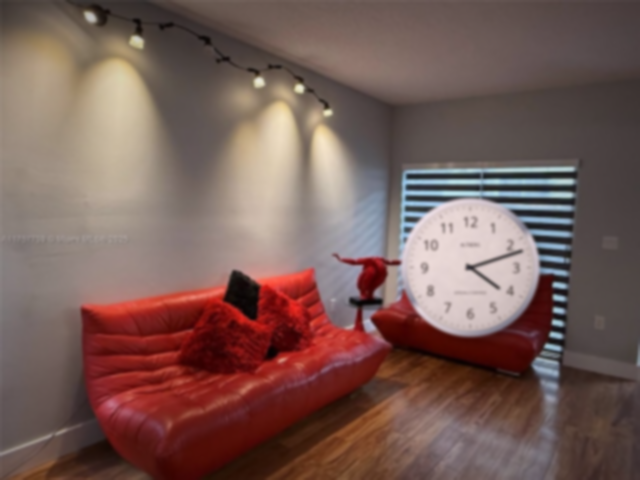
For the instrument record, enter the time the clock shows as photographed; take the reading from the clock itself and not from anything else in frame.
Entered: 4:12
